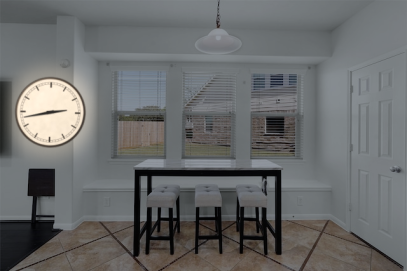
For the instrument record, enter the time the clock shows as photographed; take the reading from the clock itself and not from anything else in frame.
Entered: 2:43
